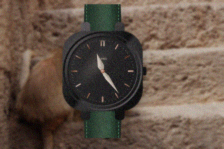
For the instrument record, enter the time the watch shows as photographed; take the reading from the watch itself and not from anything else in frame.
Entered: 11:24
